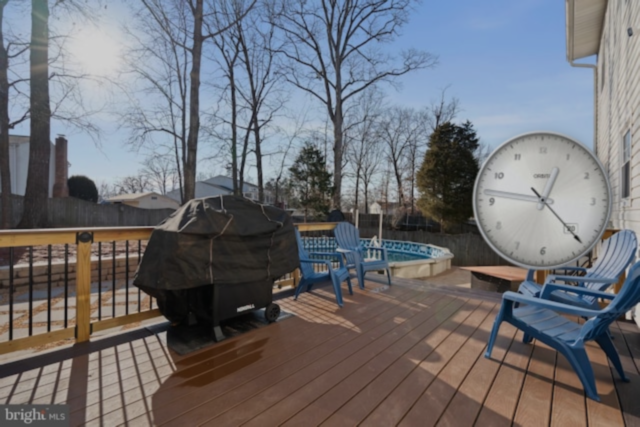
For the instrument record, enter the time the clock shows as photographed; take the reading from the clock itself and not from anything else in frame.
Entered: 12:46:23
